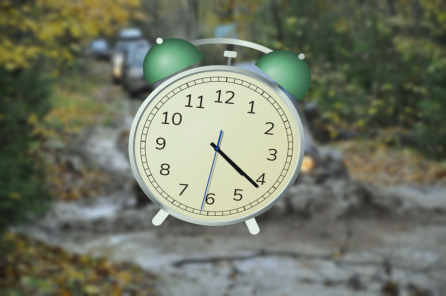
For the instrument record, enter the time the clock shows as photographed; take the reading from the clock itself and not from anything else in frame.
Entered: 4:21:31
